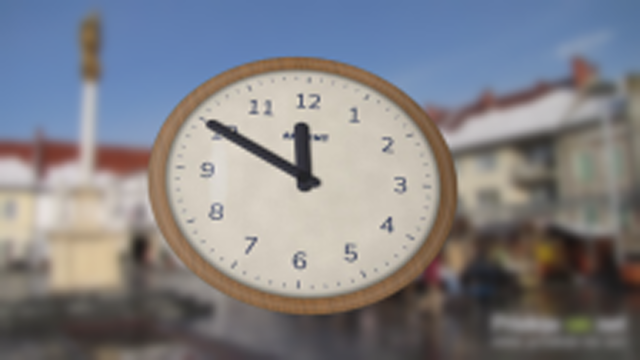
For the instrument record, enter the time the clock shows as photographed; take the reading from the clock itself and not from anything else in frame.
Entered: 11:50
